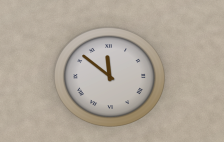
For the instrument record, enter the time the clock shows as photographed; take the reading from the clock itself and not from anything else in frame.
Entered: 11:52
